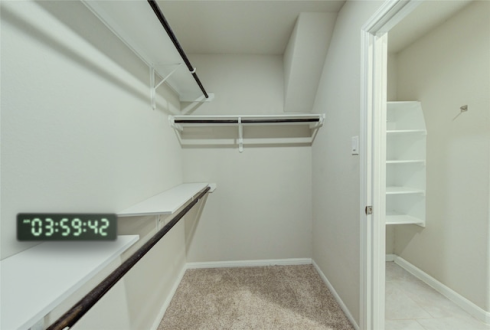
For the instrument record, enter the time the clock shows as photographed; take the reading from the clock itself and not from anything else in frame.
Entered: 3:59:42
